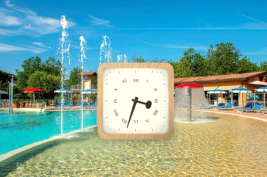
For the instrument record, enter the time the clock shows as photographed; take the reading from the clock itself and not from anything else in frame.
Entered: 3:33
